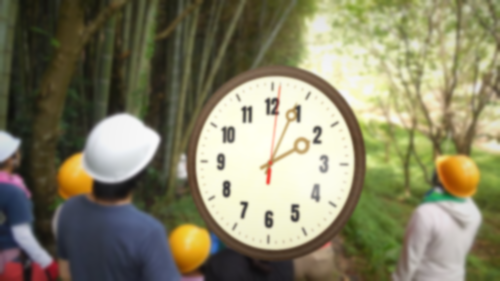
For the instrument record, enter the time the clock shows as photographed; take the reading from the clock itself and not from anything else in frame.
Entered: 2:04:01
